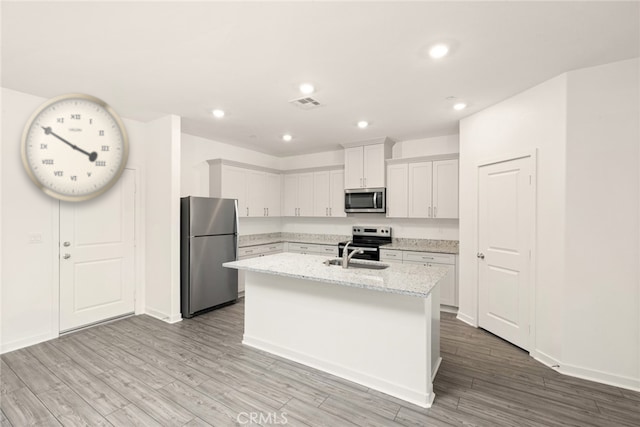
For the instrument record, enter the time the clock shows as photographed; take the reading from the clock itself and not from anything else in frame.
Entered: 3:50
